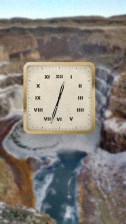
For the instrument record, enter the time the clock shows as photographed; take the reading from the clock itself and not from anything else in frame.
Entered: 12:33
